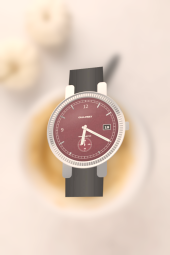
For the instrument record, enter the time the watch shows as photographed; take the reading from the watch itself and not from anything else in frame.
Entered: 6:20
